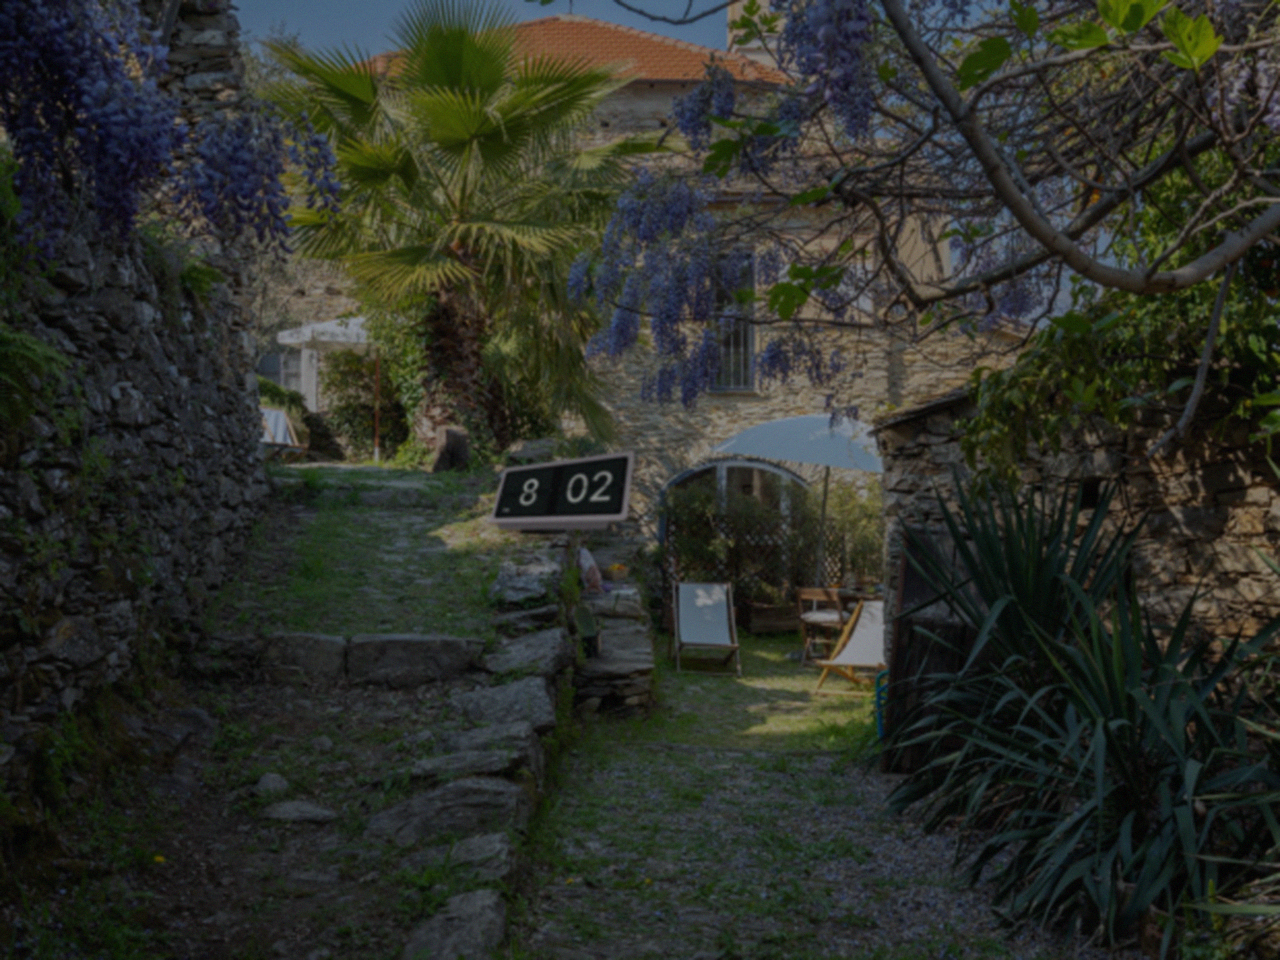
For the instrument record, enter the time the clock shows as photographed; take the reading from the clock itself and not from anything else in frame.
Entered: 8:02
